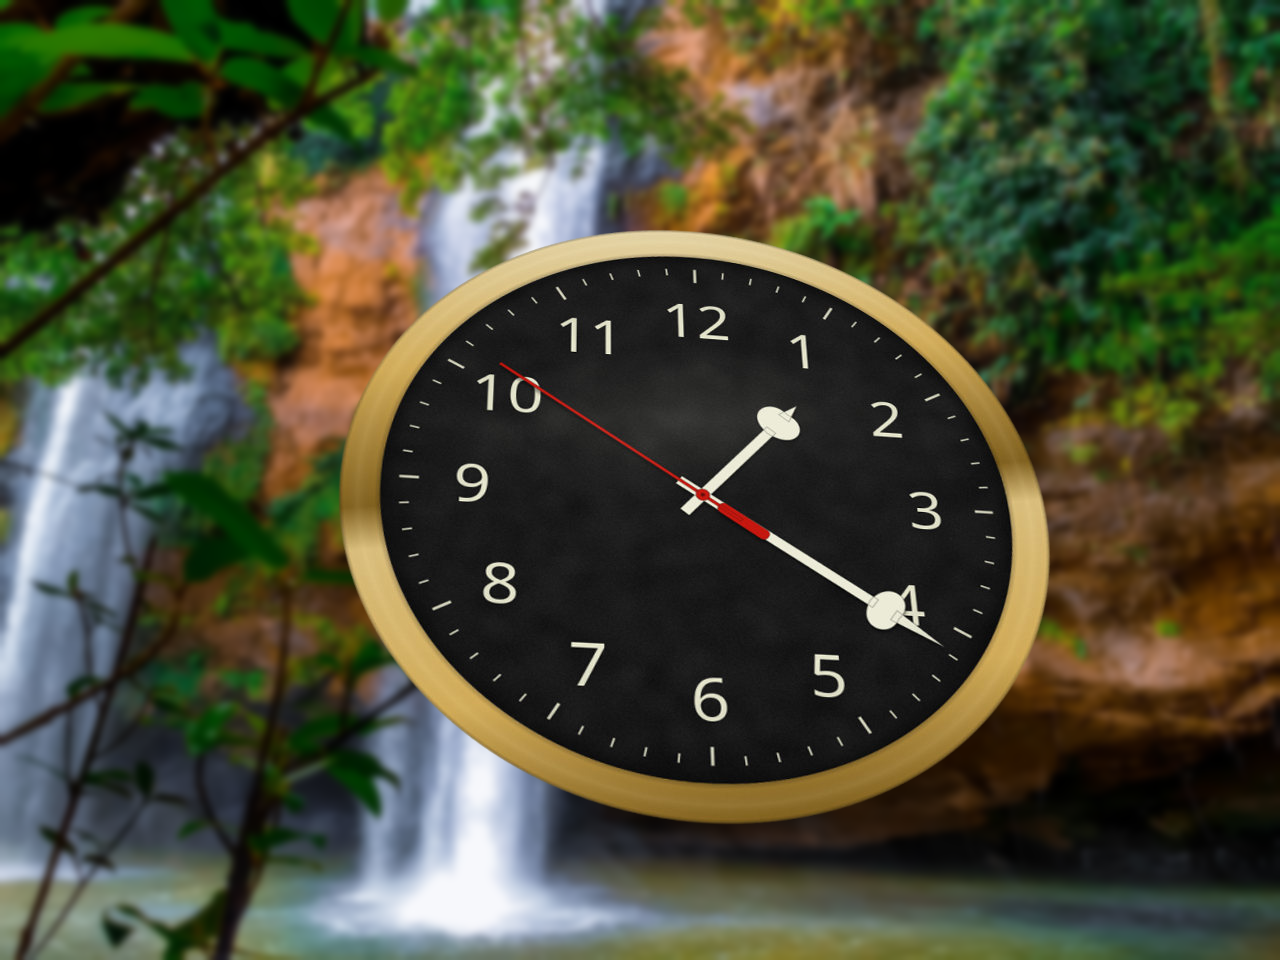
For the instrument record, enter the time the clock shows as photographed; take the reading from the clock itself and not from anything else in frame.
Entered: 1:20:51
